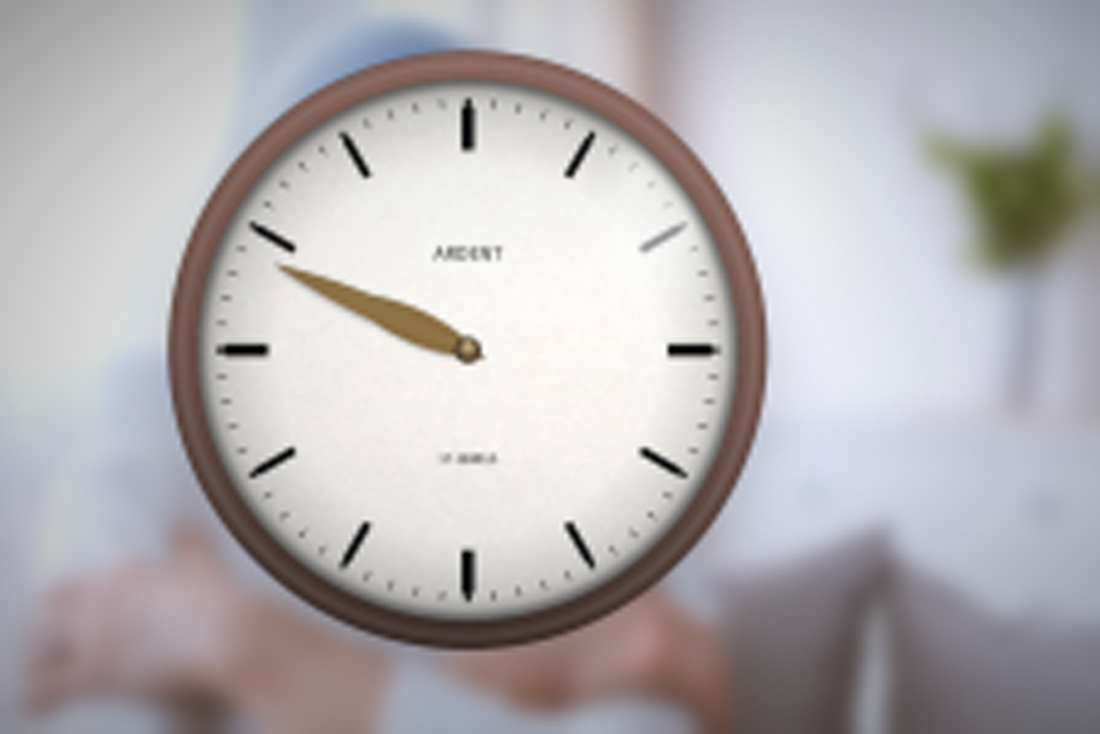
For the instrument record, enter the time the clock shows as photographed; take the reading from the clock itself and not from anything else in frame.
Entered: 9:49
